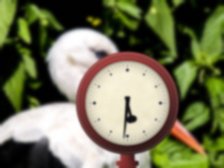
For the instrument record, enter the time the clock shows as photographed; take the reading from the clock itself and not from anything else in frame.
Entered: 5:31
